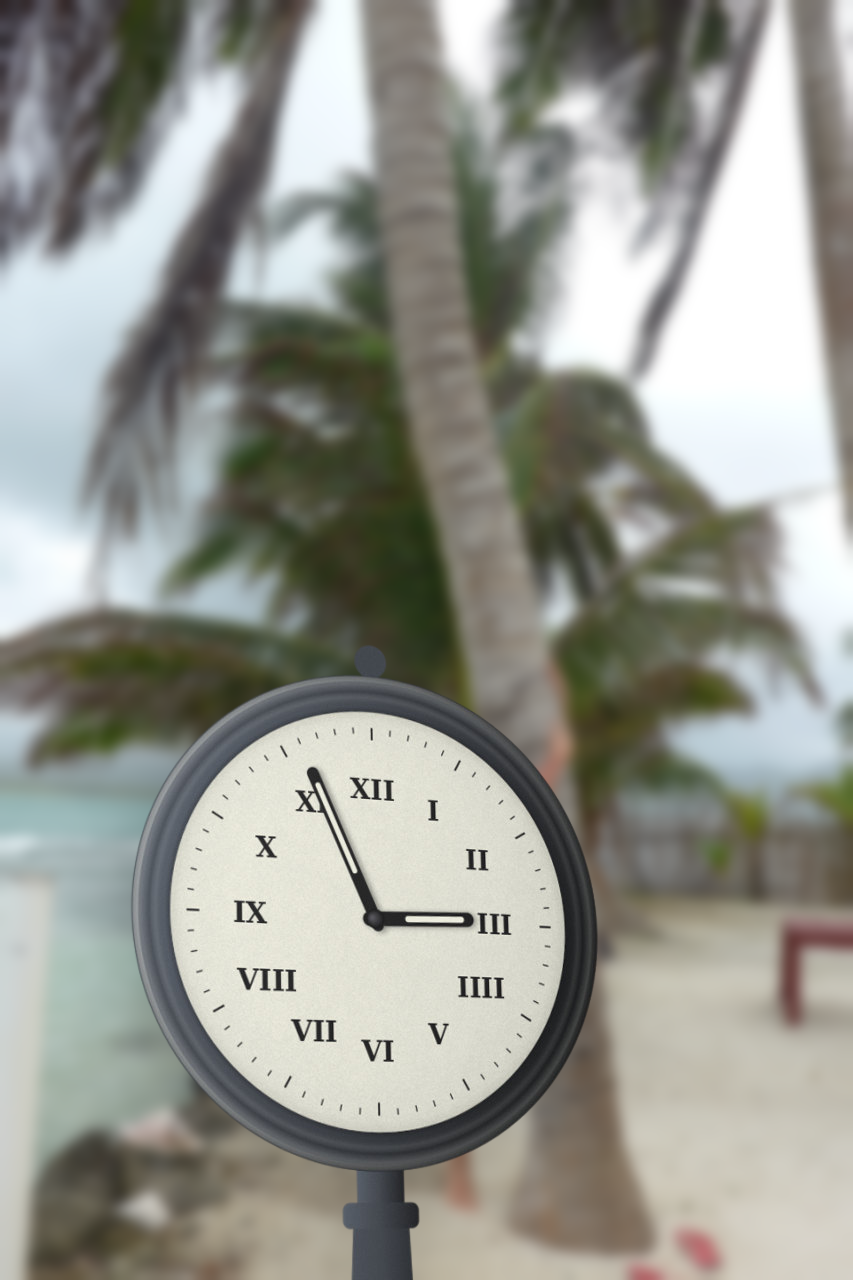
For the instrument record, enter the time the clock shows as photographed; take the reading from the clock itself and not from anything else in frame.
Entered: 2:56
